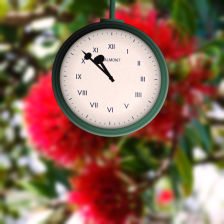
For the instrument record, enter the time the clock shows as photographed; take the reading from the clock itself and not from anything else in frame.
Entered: 10:52
